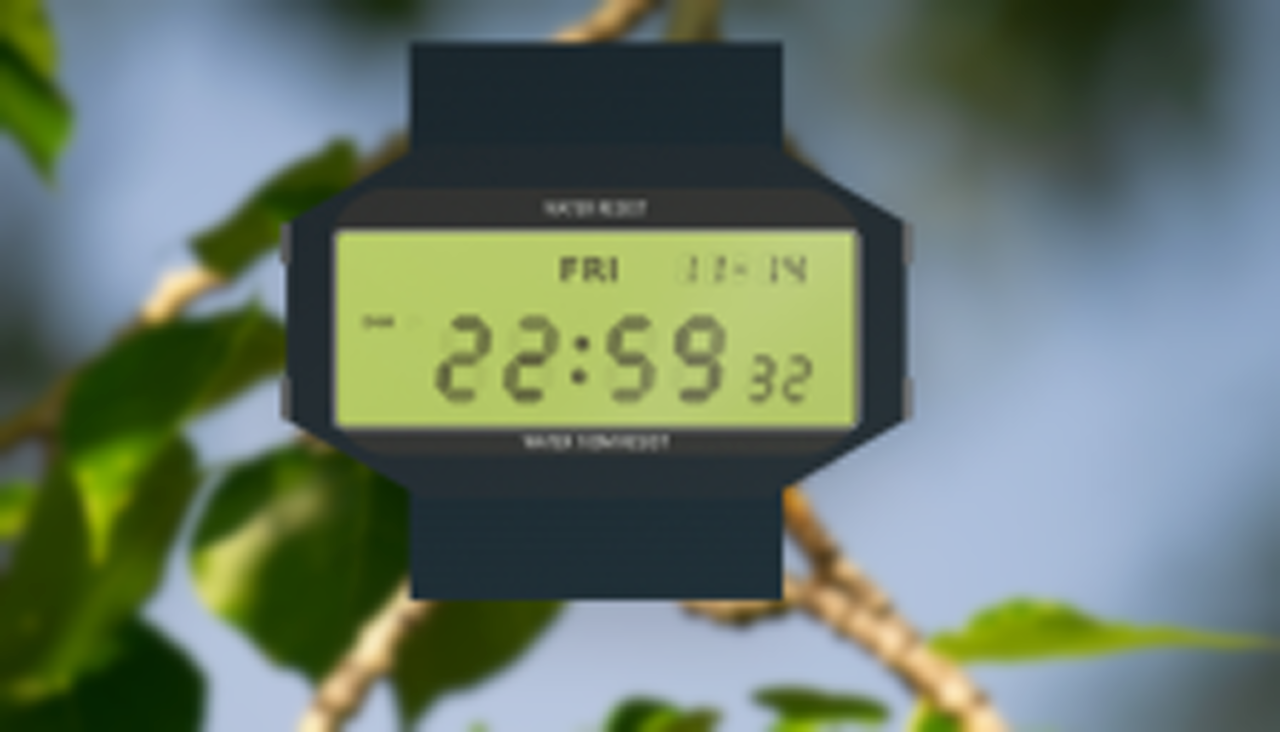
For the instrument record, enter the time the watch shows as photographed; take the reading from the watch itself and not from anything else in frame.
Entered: 22:59:32
